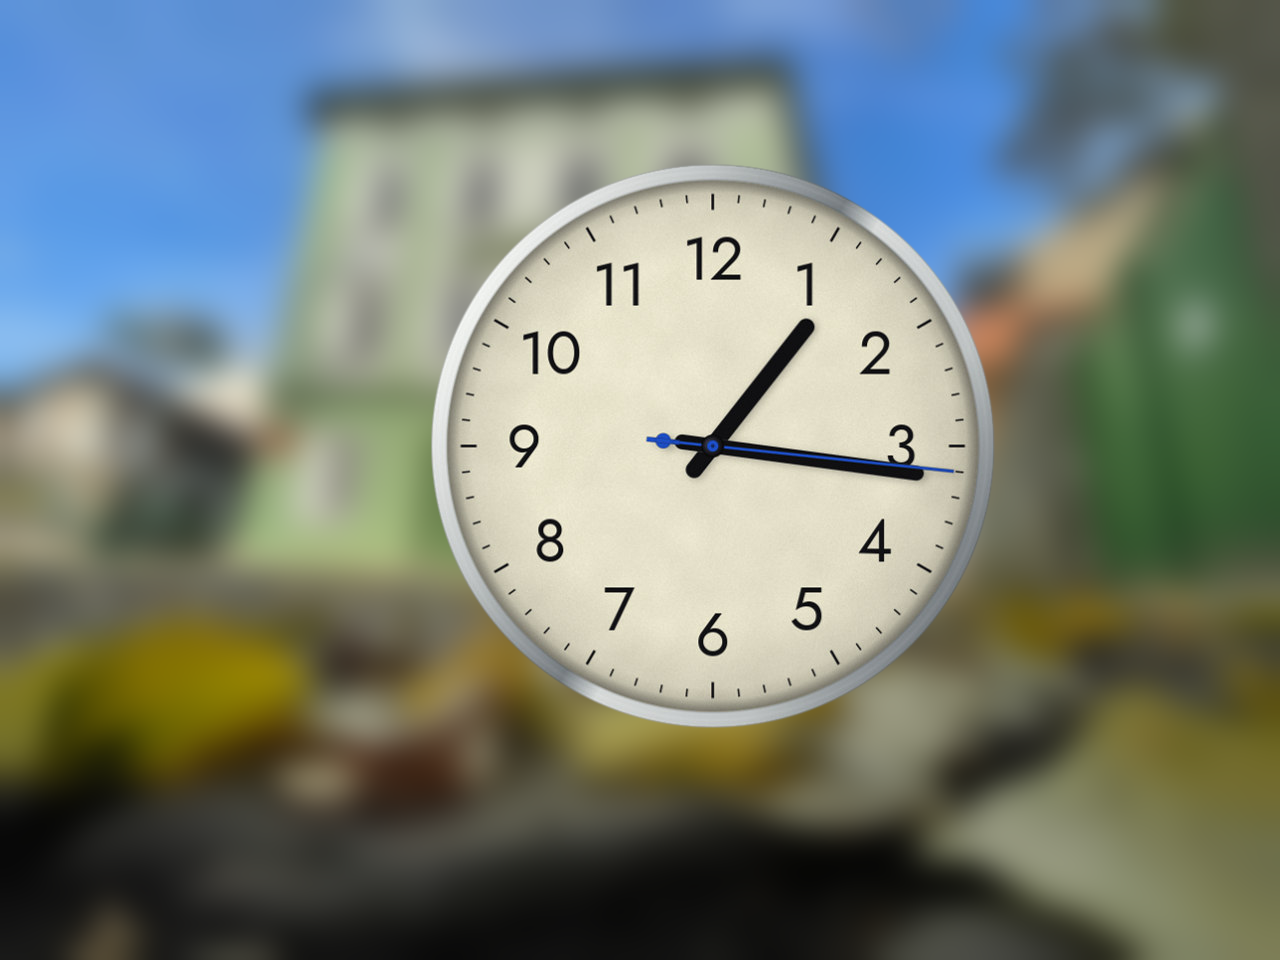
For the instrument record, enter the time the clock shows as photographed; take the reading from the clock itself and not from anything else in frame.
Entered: 1:16:16
